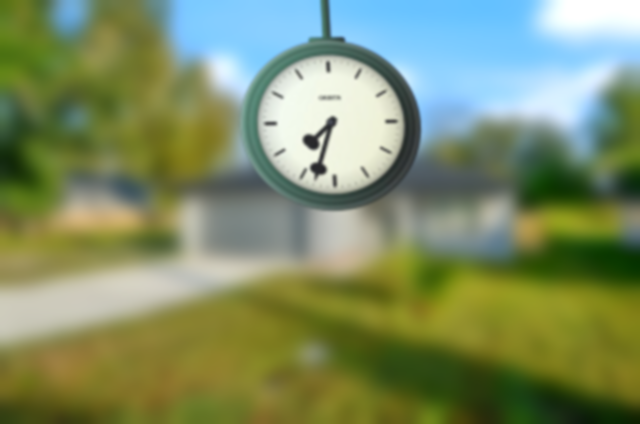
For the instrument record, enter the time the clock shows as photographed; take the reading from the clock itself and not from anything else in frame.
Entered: 7:33
